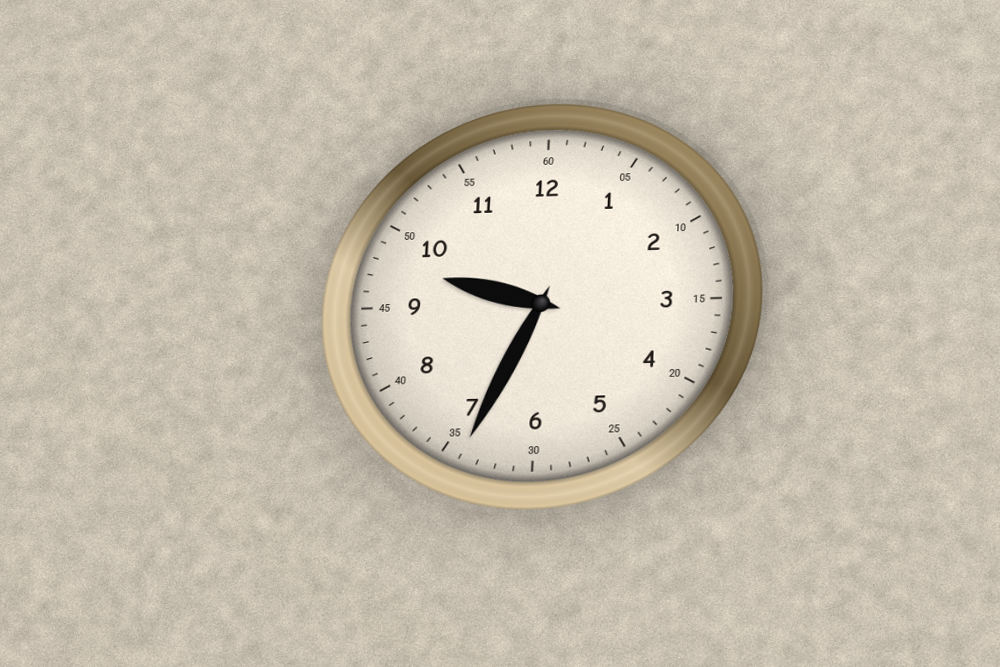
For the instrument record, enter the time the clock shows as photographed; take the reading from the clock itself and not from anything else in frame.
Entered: 9:34
